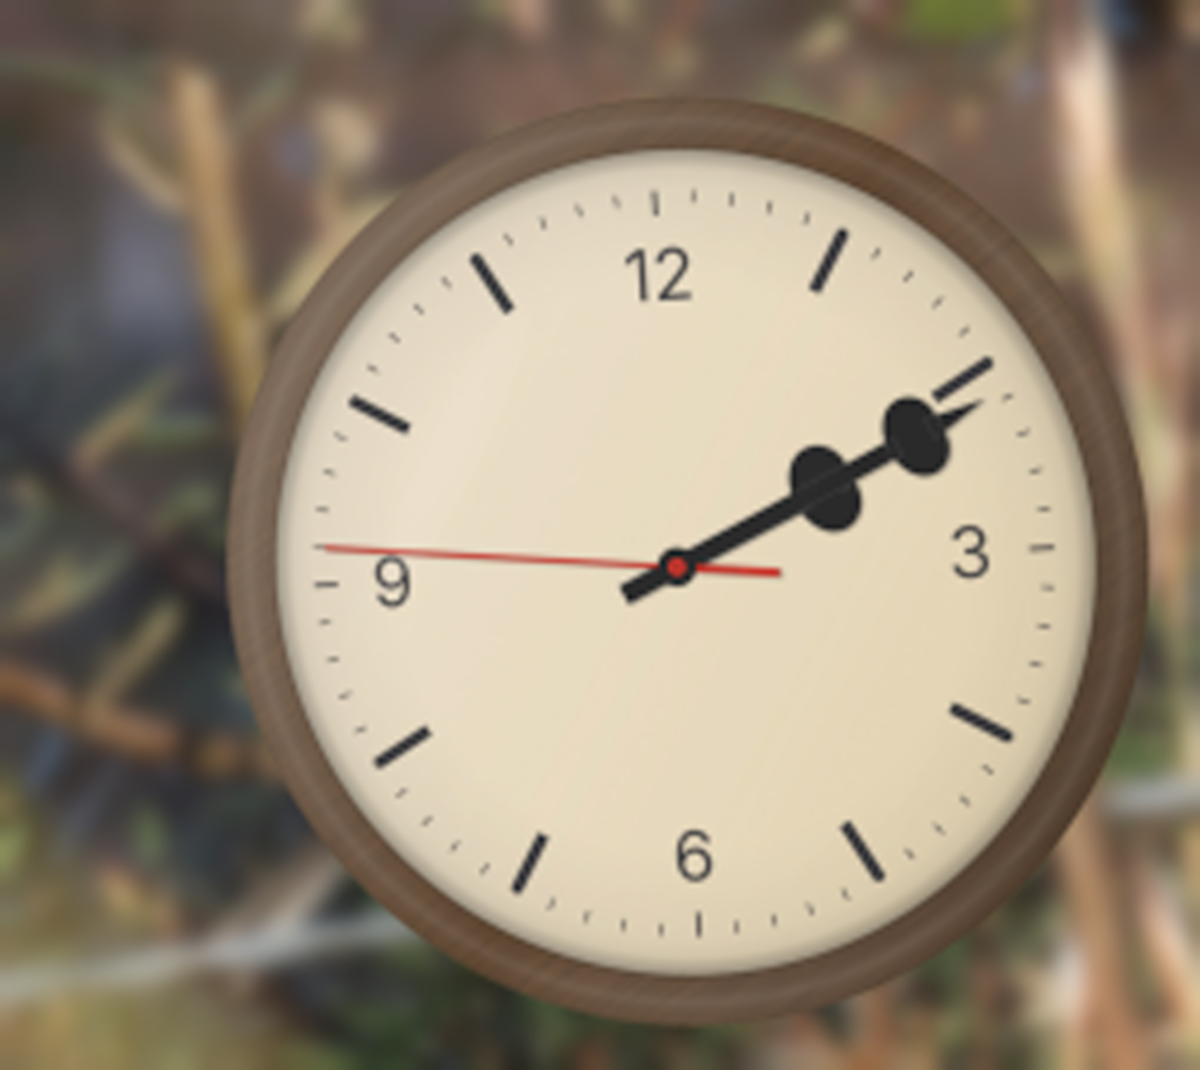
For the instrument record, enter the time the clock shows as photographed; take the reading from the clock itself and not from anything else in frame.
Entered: 2:10:46
